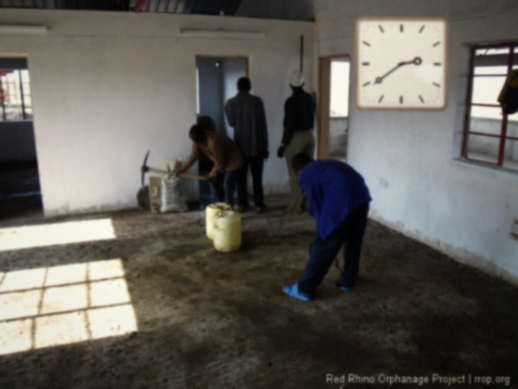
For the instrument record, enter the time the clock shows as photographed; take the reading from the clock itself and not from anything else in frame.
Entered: 2:39
